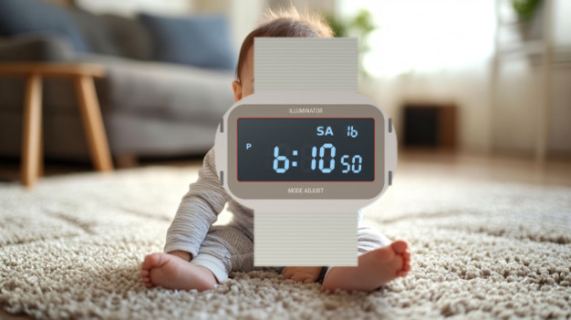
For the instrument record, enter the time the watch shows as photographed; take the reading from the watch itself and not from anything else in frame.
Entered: 6:10:50
